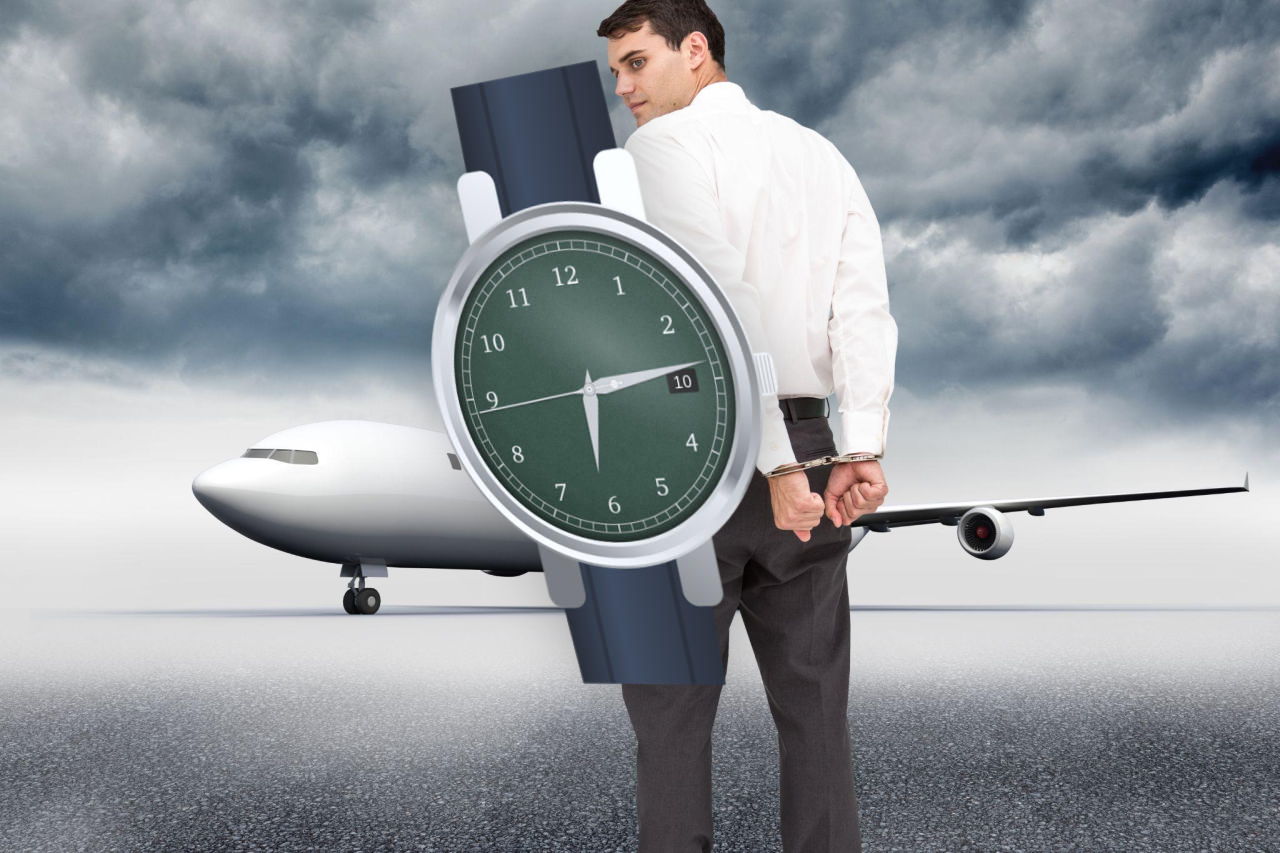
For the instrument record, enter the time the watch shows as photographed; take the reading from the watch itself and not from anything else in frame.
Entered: 6:13:44
